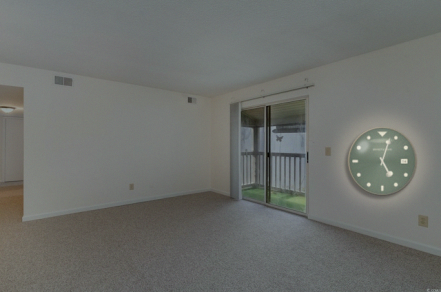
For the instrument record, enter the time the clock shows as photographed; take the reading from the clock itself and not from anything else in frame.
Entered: 5:03
